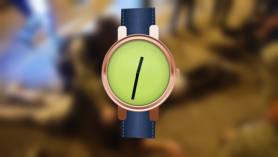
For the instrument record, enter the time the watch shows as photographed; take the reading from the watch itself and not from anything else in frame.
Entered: 12:32
